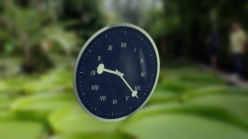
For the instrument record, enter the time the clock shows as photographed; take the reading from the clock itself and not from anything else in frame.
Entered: 9:22
